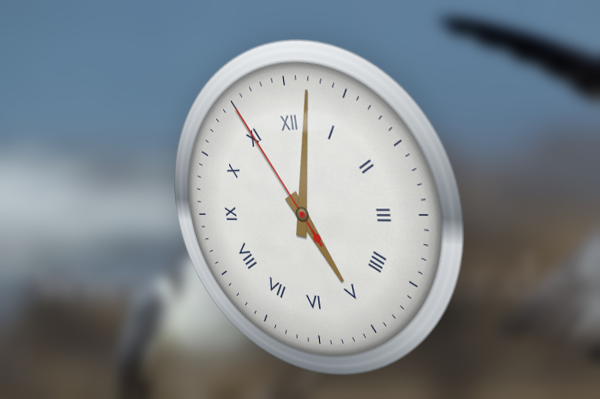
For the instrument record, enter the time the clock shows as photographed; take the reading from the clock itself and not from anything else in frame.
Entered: 5:01:55
